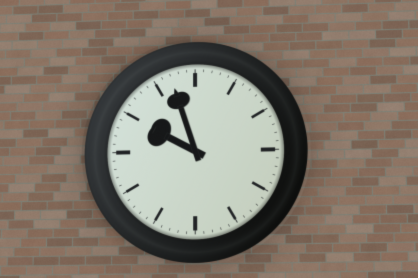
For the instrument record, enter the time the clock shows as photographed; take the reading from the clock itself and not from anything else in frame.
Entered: 9:57
